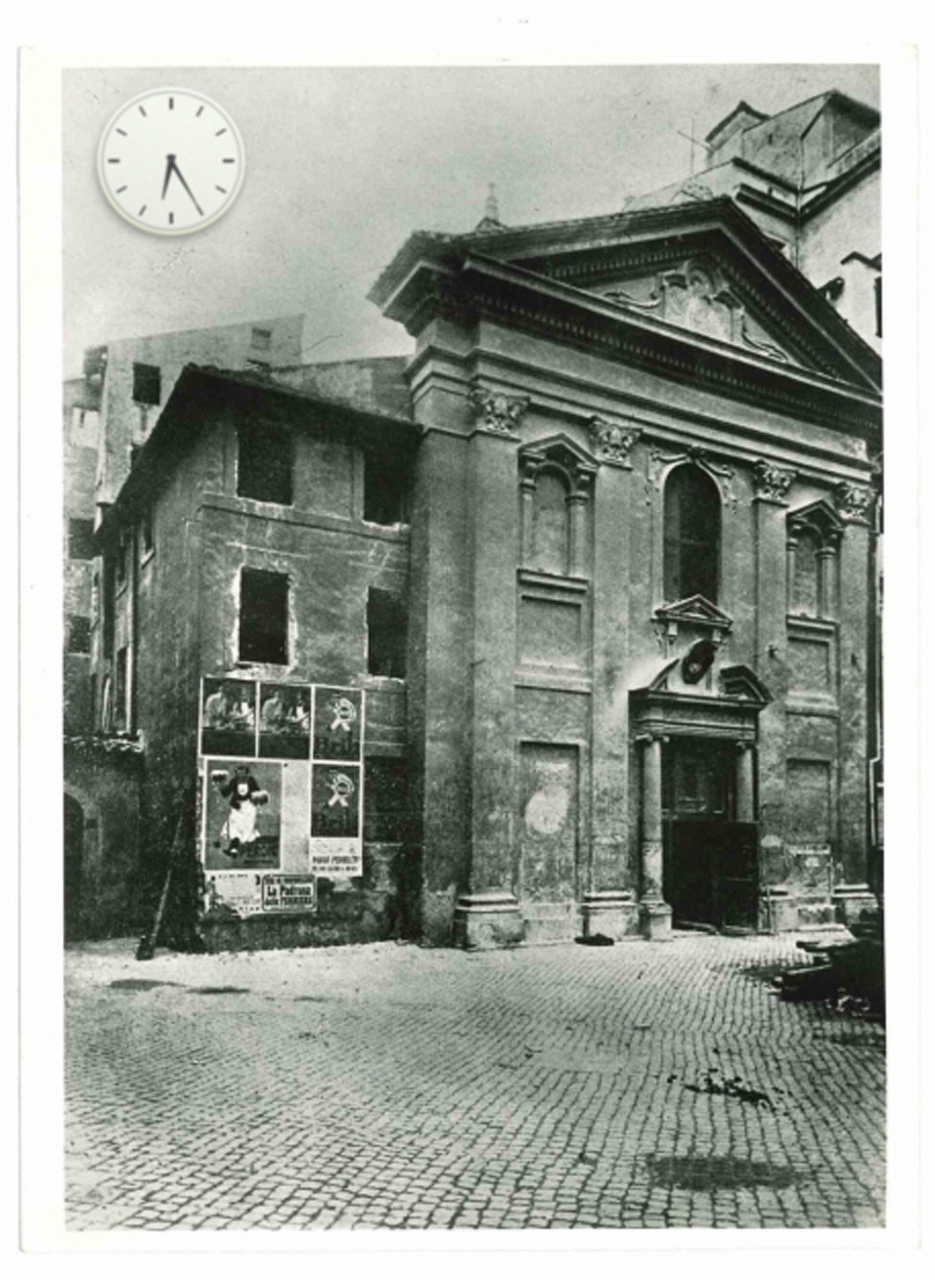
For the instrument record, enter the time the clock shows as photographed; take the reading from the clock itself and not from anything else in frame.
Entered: 6:25
